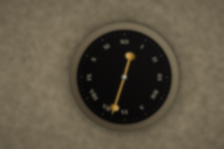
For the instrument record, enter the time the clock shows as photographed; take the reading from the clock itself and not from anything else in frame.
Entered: 12:33
